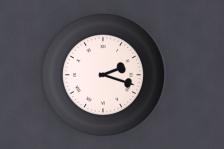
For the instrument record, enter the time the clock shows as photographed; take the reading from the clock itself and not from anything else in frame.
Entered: 2:18
